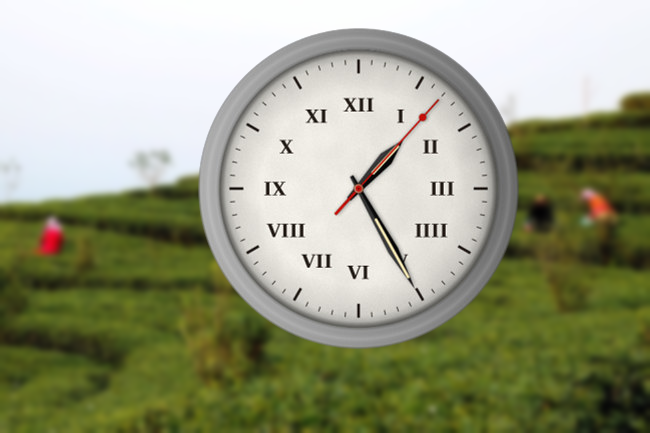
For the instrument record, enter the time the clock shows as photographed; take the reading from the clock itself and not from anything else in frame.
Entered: 1:25:07
